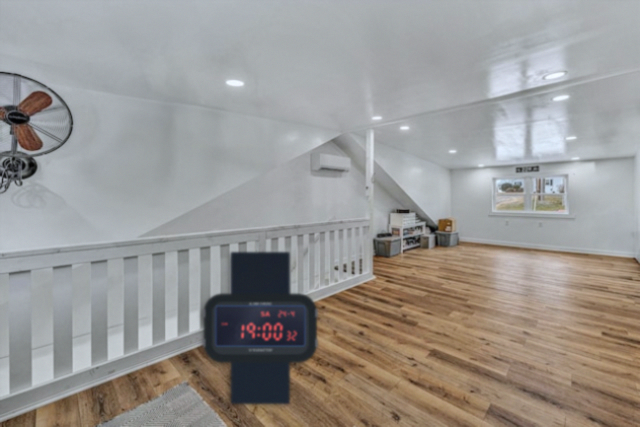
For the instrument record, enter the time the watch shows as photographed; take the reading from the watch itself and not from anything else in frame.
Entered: 19:00
